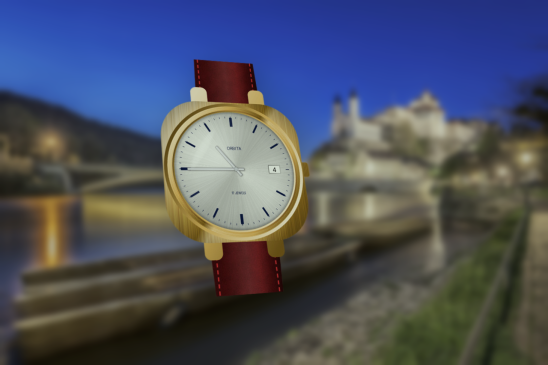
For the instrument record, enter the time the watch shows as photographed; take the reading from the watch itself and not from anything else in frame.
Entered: 10:45
